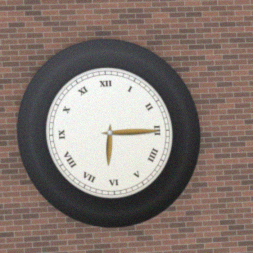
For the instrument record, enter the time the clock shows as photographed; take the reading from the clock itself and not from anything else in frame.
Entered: 6:15
